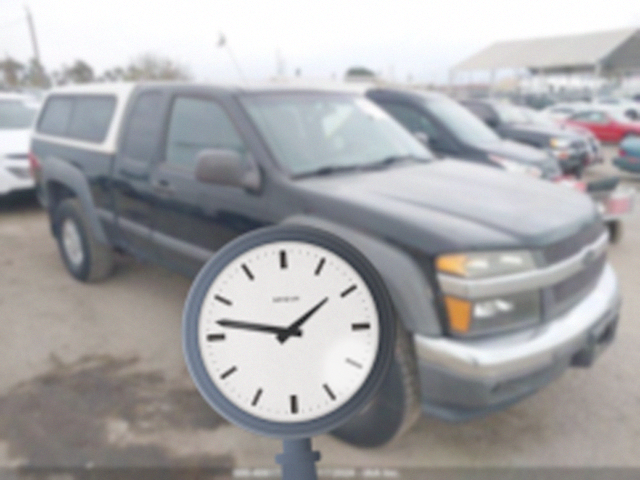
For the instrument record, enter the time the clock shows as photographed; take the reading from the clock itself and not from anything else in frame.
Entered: 1:47
